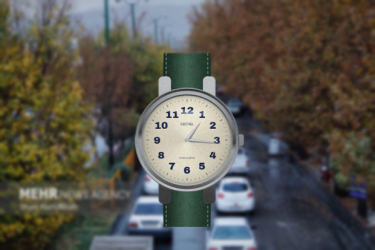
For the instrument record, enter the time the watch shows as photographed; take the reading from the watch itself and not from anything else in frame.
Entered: 1:16
